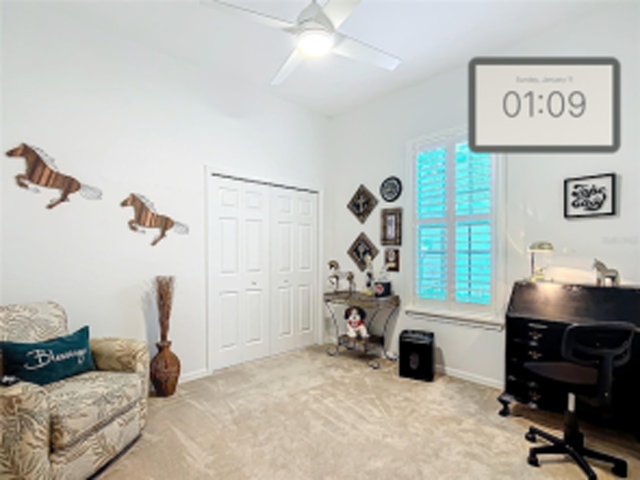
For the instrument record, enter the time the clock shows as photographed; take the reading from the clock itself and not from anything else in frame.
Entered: 1:09
